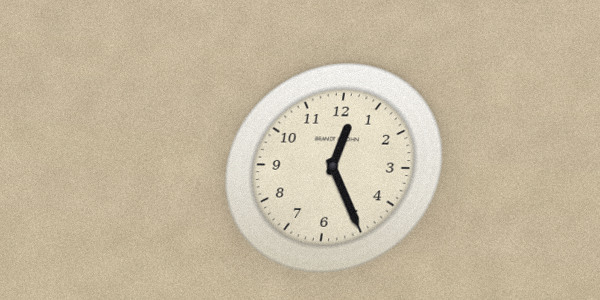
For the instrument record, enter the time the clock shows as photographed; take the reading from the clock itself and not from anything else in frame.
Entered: 12:25
